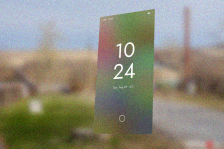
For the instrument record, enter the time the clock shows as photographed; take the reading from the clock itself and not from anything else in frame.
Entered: 10:24
